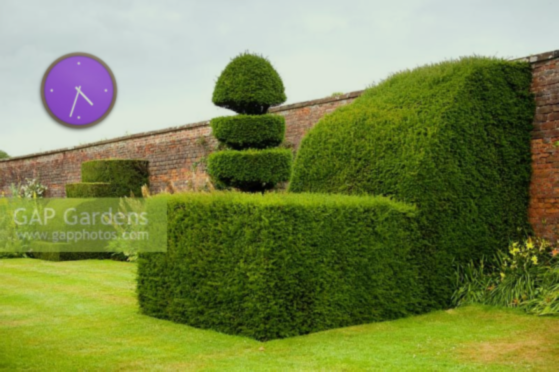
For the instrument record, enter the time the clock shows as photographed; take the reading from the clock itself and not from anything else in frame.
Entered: 4:33
